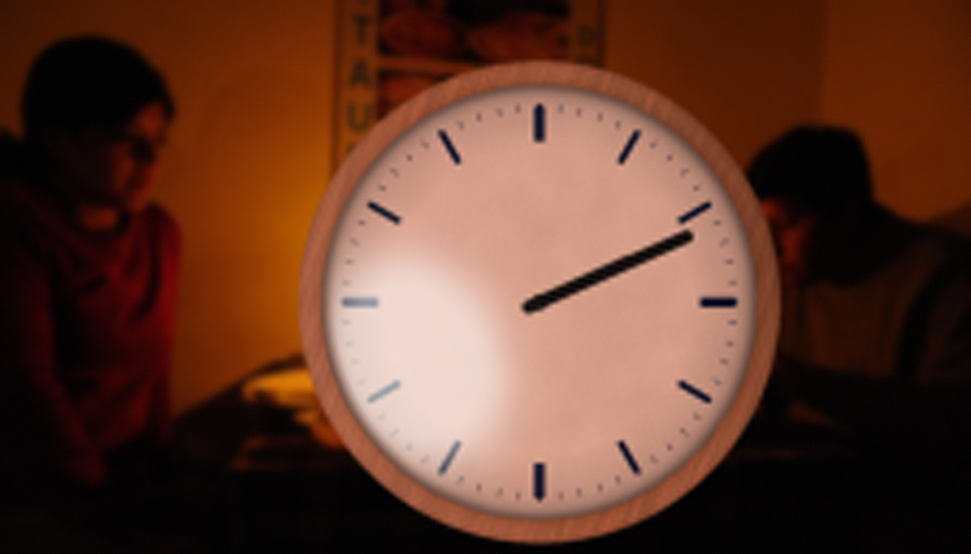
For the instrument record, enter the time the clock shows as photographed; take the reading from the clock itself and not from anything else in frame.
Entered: 2:11
